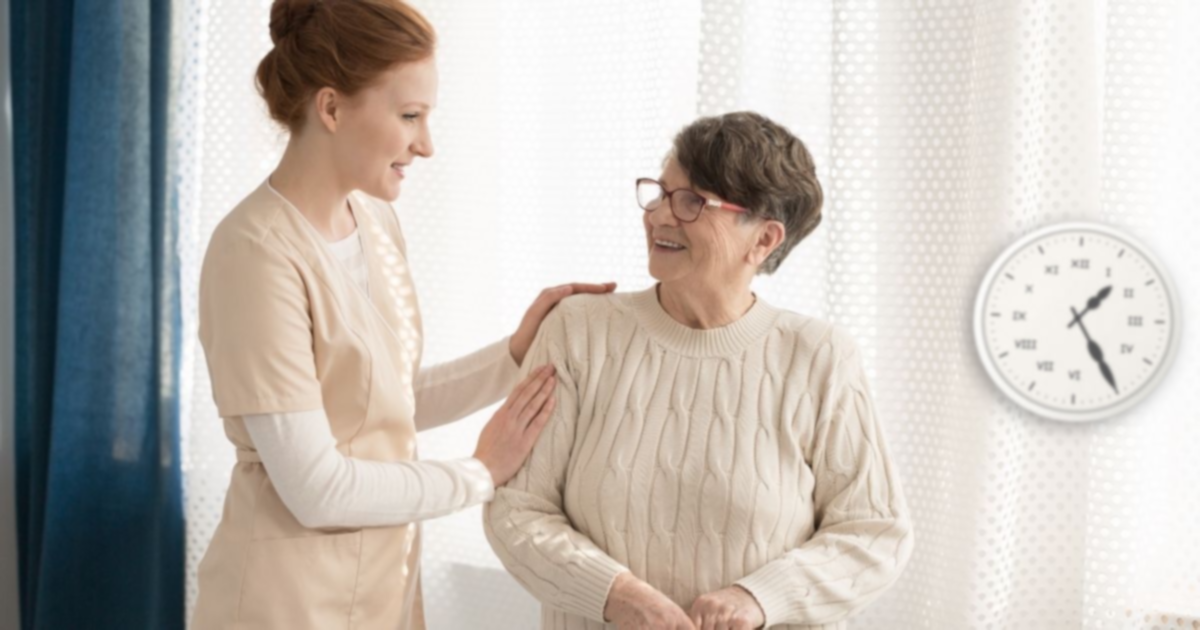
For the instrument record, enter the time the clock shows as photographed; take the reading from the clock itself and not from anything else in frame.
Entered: 1:25
